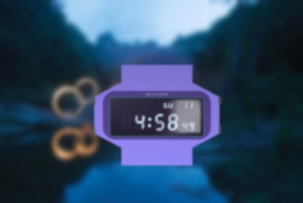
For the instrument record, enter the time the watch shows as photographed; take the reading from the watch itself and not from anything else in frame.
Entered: 4:58
